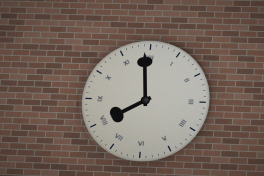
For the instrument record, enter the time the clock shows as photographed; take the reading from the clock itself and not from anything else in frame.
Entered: 7:59
